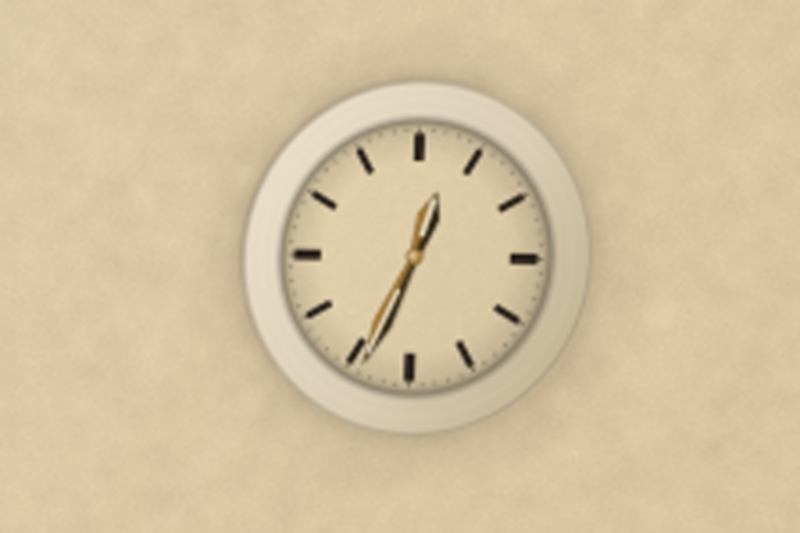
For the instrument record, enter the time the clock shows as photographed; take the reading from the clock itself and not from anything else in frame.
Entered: 12:34
